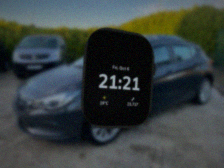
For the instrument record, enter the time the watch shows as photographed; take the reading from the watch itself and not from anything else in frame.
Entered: 21:21
